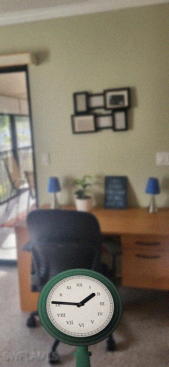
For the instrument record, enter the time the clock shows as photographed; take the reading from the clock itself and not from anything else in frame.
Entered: 1:46
